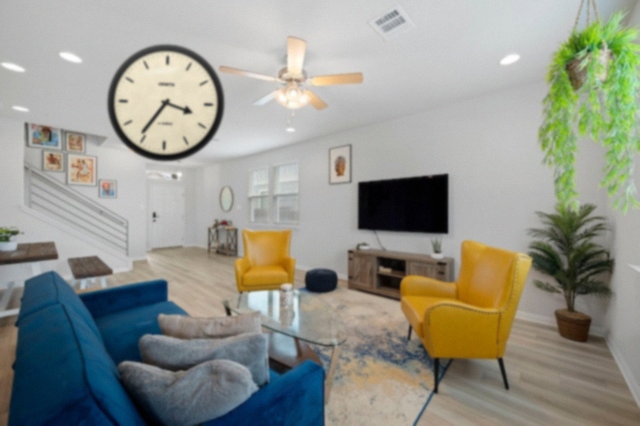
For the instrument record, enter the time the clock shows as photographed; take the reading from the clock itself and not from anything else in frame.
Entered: 3:36
